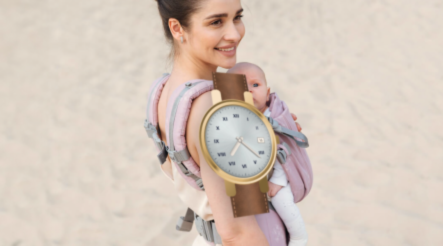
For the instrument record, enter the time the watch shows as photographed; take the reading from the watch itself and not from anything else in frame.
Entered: 7:22
